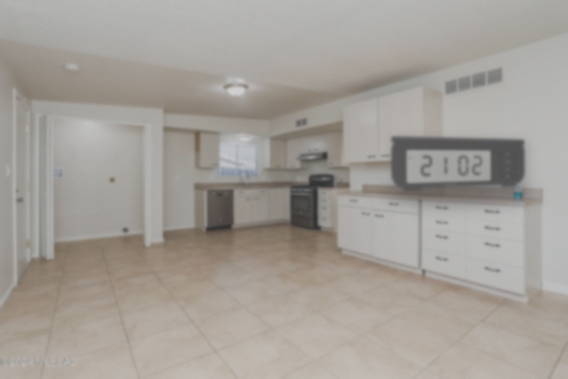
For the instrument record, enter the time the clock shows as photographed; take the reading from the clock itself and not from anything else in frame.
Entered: 21:02
